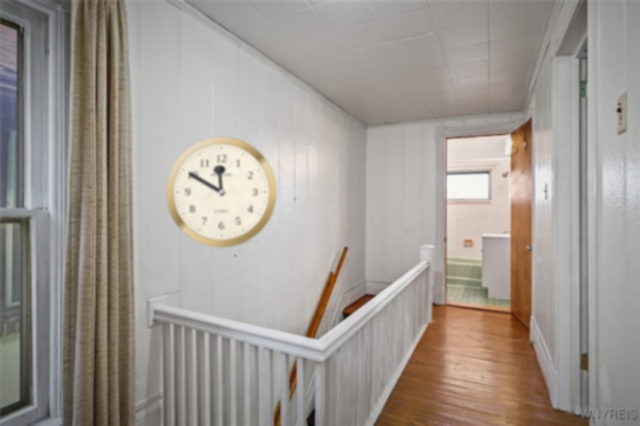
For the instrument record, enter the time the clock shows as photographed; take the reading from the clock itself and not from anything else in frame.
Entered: 11:50
